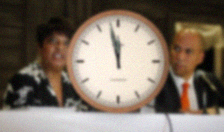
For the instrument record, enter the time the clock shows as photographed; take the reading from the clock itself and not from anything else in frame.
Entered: 11:58
